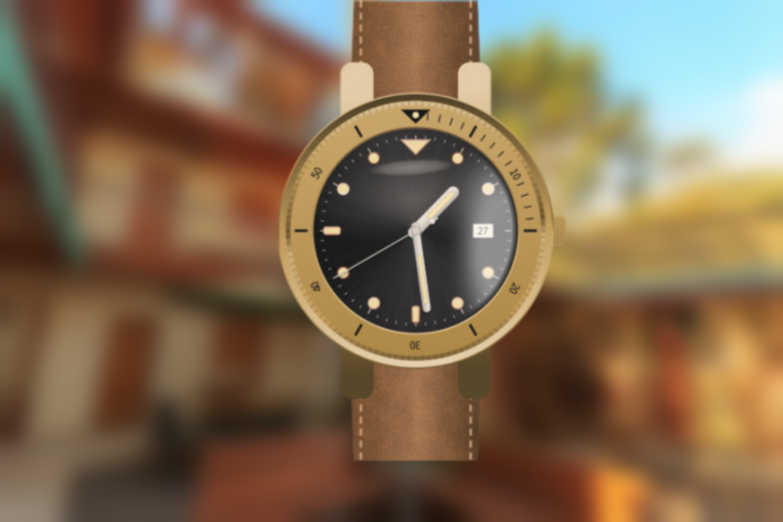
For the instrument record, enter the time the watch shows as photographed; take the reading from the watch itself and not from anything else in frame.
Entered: 1:28:40
